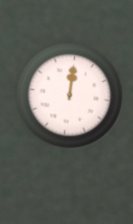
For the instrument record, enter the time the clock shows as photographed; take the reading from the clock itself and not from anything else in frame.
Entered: 12:00
